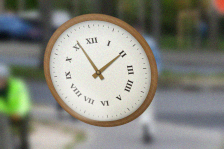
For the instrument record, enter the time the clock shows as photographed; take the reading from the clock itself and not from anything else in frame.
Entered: 1:56
